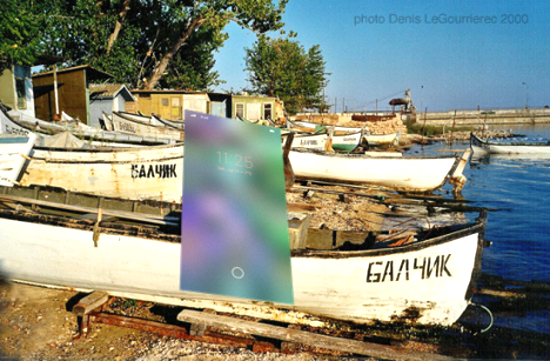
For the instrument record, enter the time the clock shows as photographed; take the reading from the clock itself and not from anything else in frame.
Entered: 11:25
